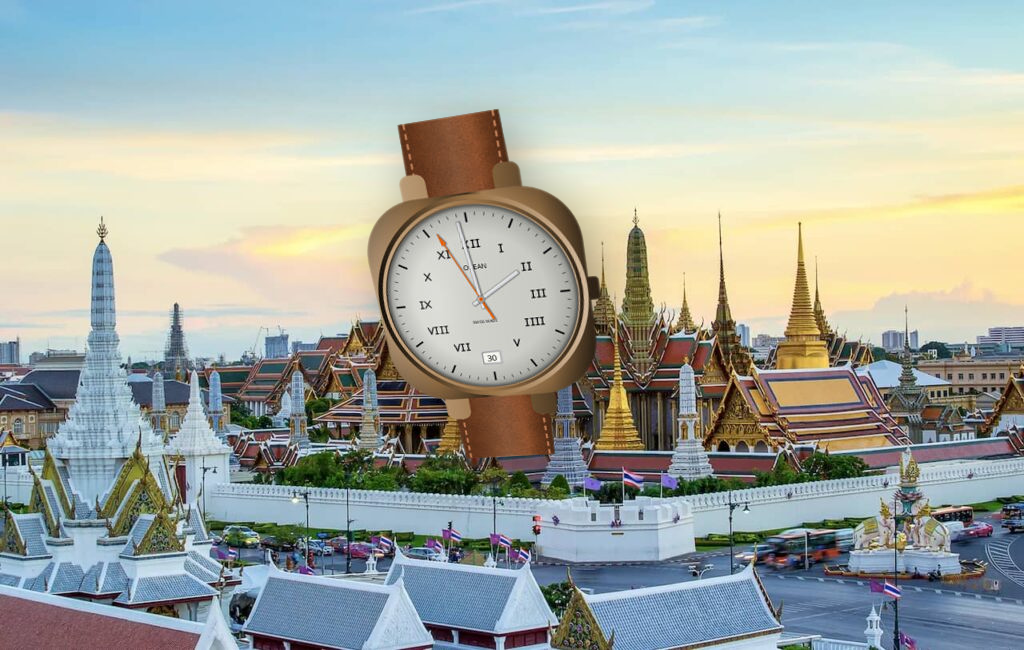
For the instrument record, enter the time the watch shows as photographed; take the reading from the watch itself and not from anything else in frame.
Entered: 1:58:56
